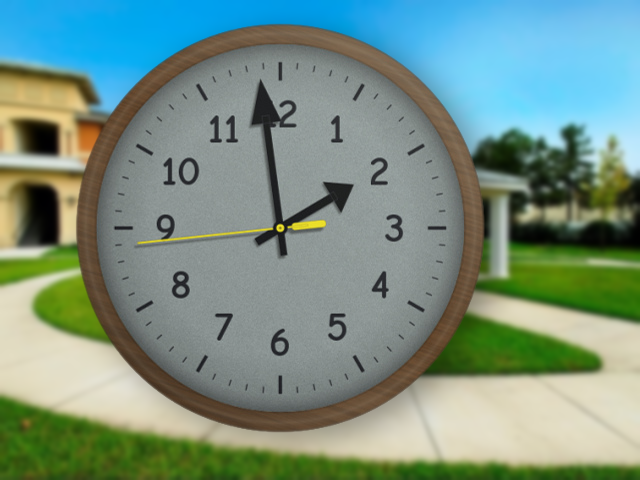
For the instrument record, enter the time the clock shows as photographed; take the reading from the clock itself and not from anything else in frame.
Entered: 1:58:44
